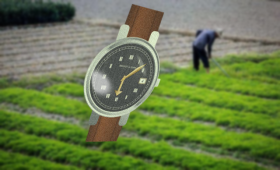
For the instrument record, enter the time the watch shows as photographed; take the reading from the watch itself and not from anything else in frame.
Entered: 6:08
